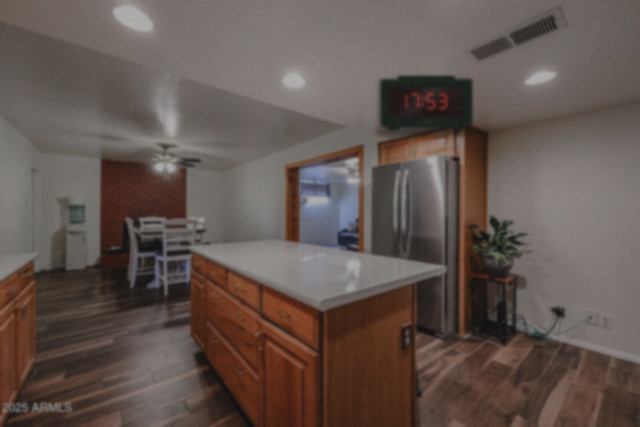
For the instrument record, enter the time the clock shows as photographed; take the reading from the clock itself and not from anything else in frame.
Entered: 17:53
